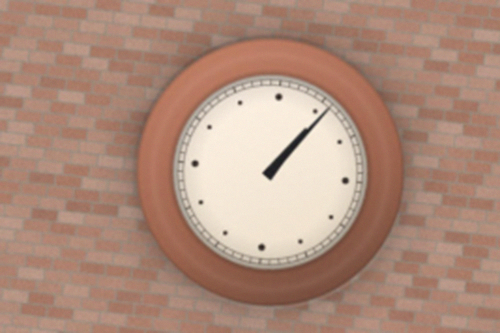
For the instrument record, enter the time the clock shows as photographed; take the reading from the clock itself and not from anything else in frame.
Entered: 1:06
